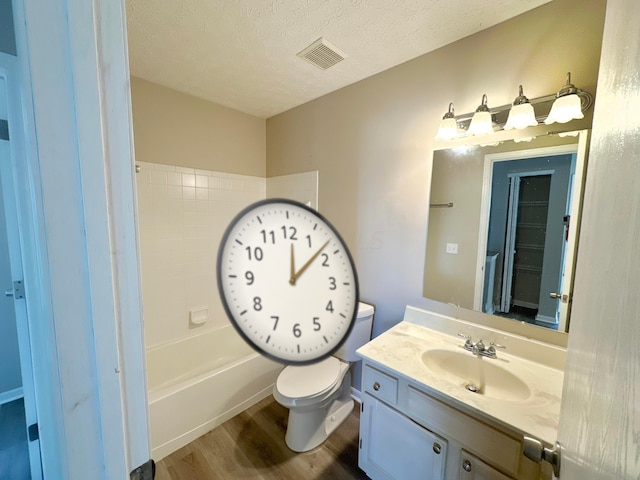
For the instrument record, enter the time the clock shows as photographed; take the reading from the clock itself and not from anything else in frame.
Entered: 12:08
